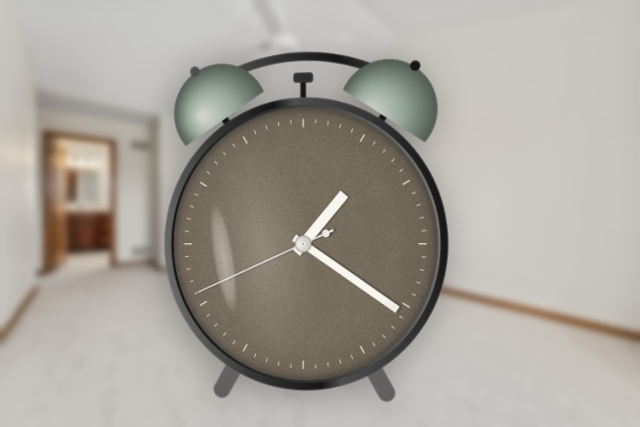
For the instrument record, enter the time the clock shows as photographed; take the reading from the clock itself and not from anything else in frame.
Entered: 1:20:41
